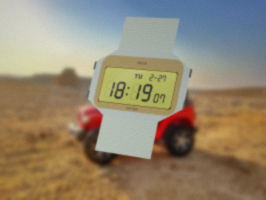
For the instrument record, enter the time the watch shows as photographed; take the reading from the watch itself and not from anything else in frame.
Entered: 18:19
